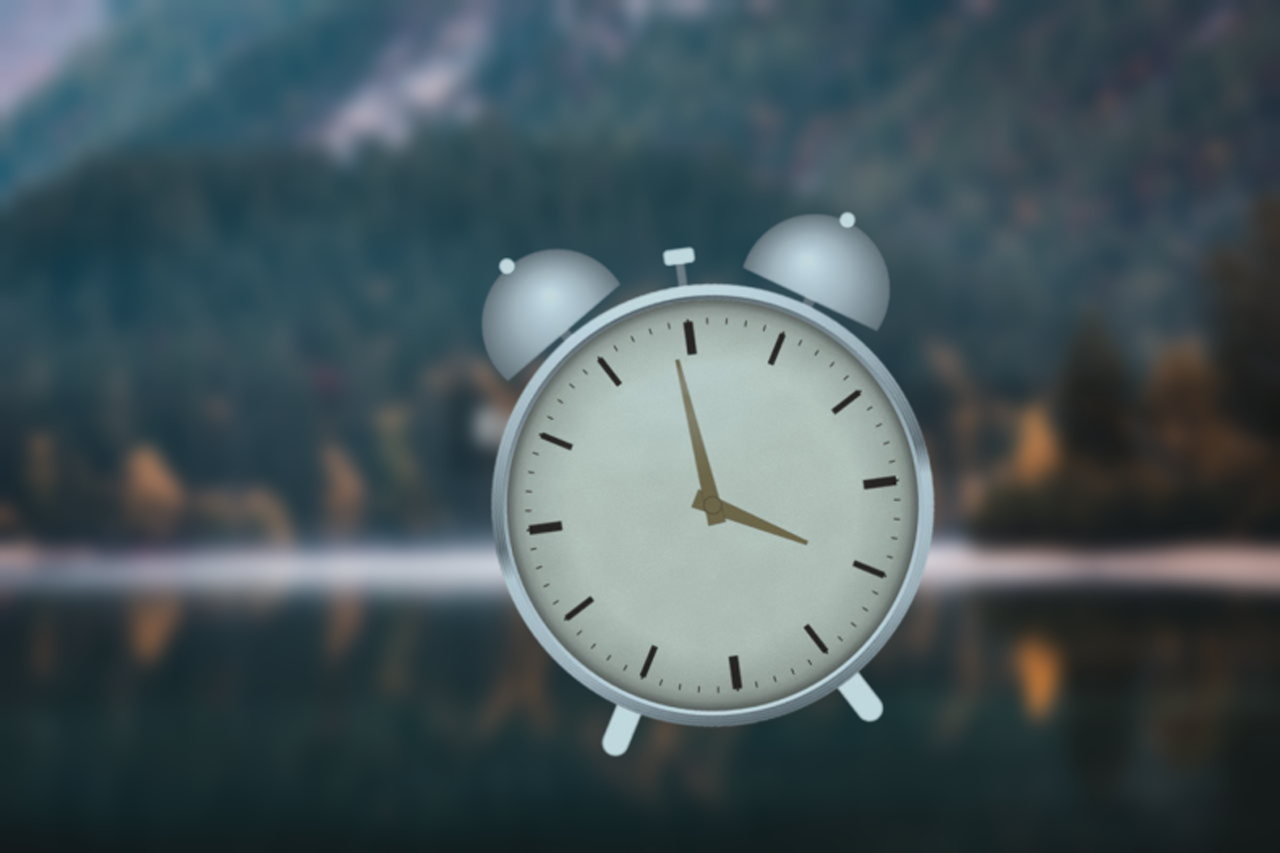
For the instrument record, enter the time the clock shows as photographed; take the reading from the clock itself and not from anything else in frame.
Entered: 3:59
